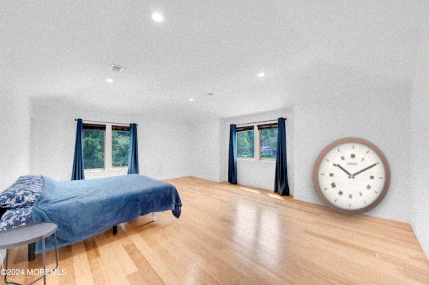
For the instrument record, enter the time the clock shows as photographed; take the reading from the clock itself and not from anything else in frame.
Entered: 10:10
